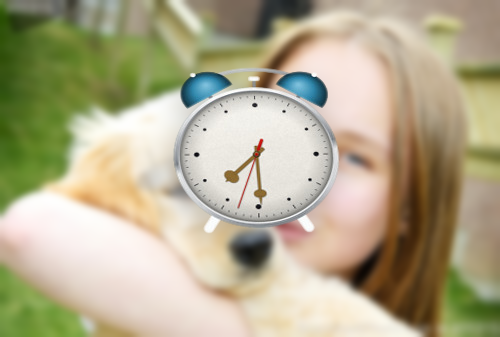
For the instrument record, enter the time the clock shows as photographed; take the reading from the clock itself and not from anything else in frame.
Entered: 7:29:33
